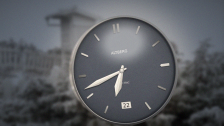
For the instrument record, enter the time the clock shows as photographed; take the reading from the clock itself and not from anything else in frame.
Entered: 6:42
